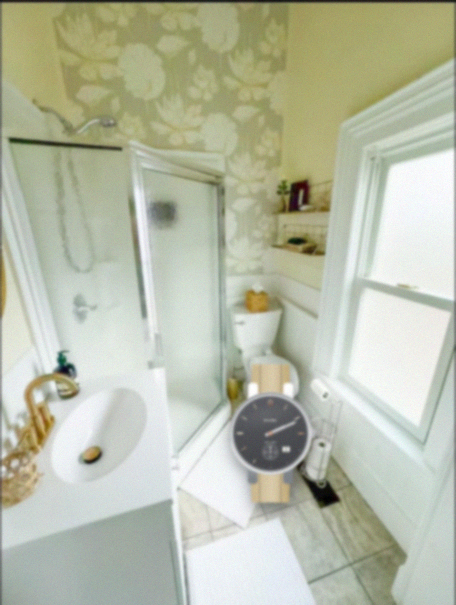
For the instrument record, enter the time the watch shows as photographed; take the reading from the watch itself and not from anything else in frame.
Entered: 2:11
